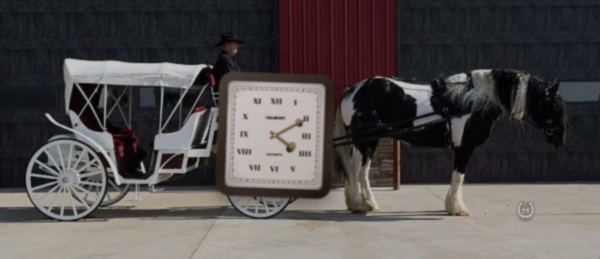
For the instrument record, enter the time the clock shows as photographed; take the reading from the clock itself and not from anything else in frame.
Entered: 4:10
